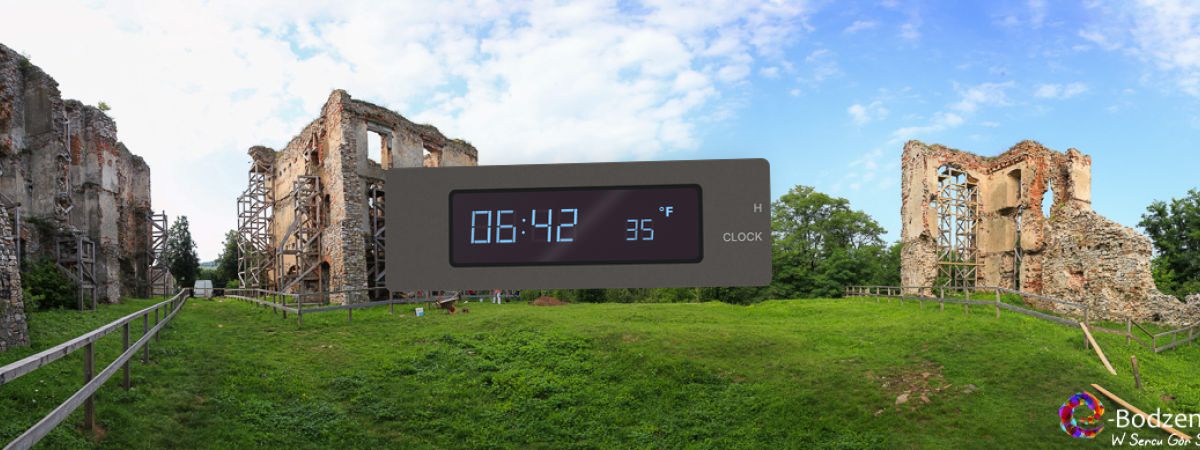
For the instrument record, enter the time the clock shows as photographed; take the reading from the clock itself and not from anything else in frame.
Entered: 6:42
